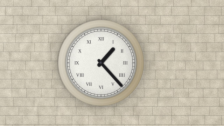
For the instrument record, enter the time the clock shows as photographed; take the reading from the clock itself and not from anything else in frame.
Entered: 1:23
